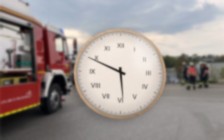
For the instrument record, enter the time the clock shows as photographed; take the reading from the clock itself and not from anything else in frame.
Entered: 5:49
